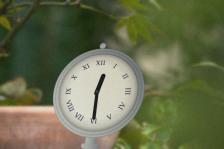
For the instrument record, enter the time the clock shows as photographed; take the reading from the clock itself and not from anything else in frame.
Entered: 12:30
